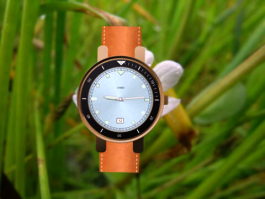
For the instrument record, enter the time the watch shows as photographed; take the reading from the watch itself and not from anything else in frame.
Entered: 9:14
